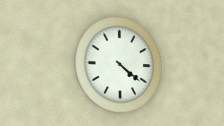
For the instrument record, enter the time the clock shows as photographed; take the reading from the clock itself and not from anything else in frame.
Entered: 4:21
